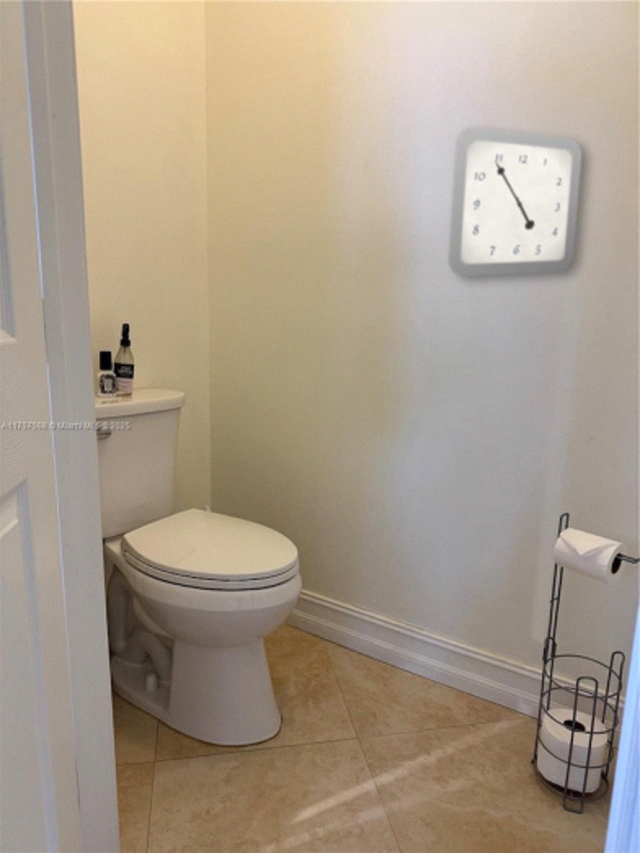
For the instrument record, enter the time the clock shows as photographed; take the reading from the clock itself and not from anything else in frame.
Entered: 4:54
